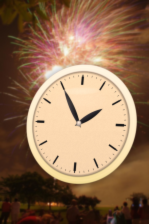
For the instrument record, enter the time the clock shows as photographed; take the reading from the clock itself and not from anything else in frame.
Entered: 1:55
